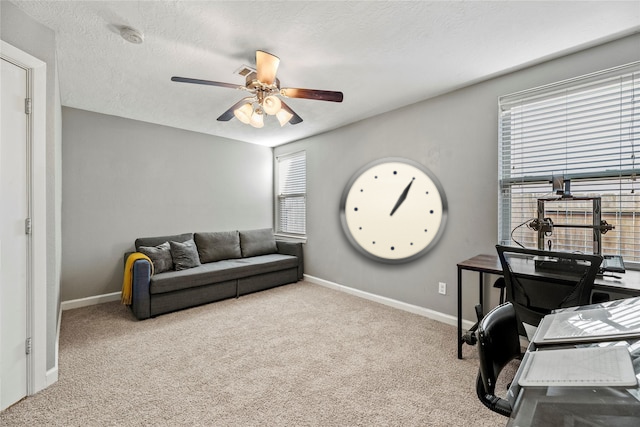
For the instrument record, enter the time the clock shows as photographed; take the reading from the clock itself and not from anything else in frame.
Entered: 1:05
